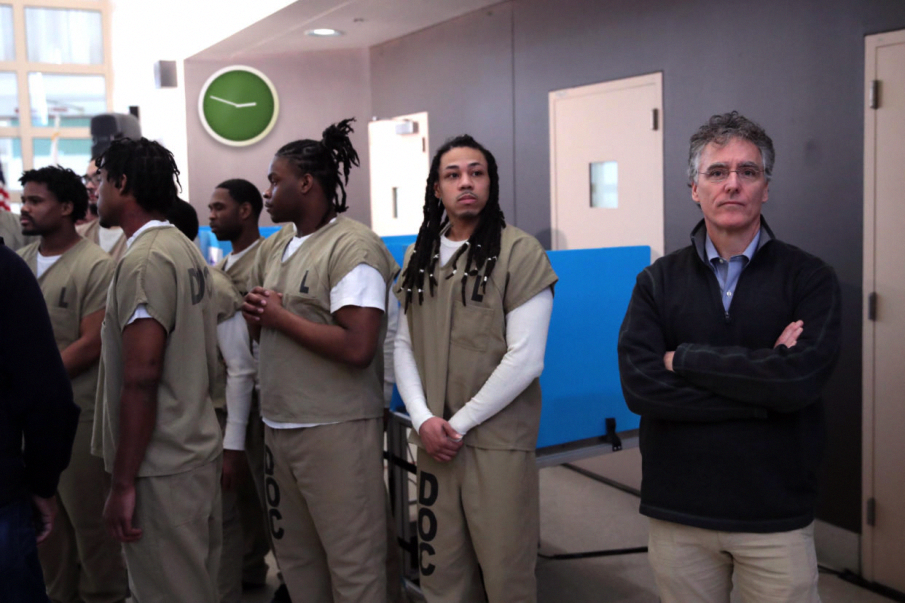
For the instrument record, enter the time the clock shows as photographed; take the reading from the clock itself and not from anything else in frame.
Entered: 2:48
